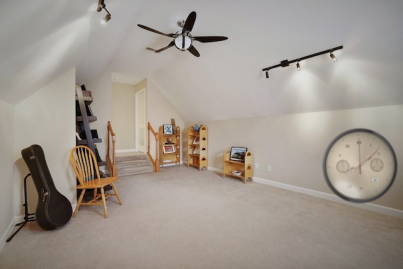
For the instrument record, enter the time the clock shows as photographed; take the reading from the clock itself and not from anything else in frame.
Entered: 8:08
